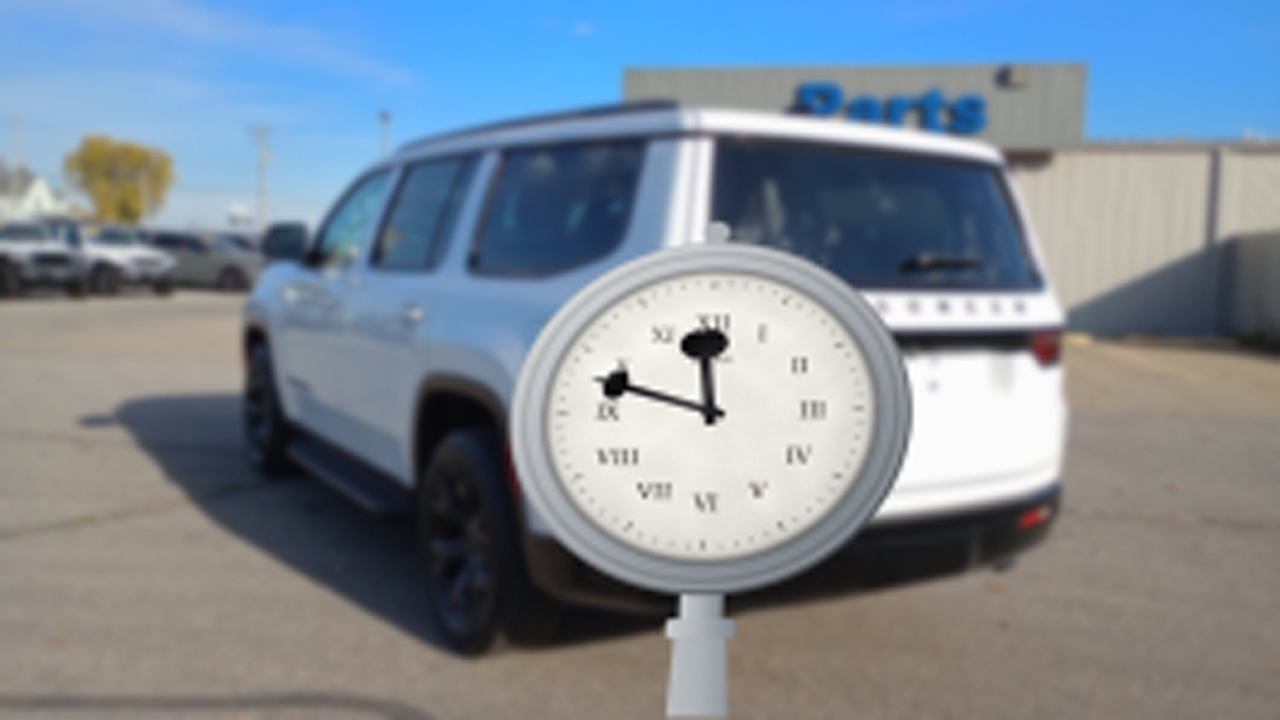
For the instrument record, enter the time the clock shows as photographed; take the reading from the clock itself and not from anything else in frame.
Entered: 11:48
